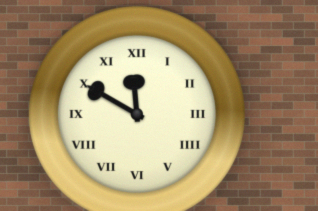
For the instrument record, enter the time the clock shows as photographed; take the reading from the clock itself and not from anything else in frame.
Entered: 11:50
